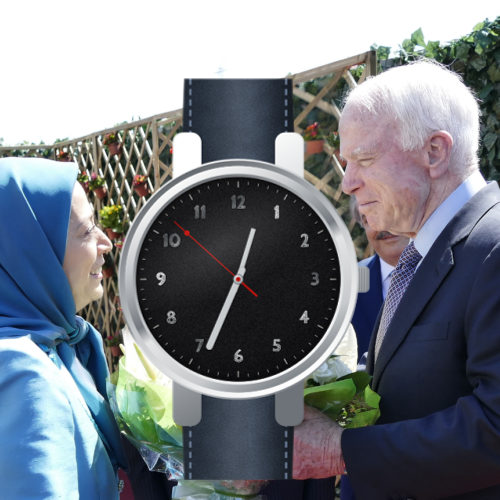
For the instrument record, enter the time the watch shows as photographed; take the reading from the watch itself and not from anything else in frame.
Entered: 12:33:52
